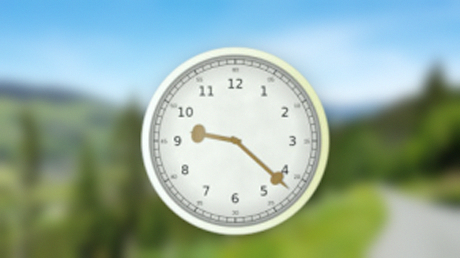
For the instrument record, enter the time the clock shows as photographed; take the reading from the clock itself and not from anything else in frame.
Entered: 9:22
